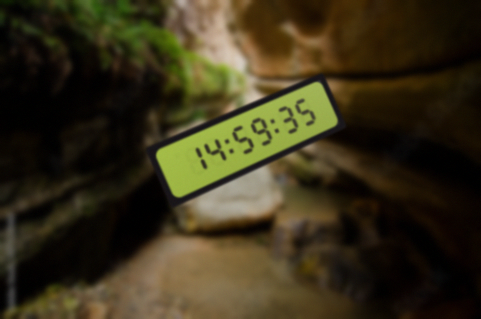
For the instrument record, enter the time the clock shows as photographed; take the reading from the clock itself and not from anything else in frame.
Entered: 14:59:35
